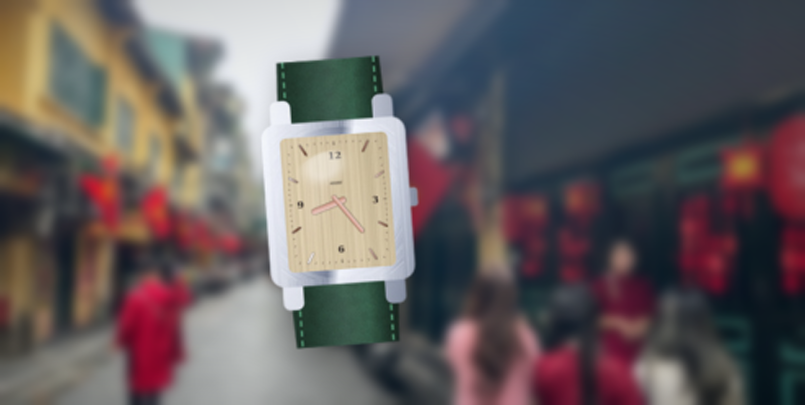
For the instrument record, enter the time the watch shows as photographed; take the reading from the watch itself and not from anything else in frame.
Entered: 8:24
